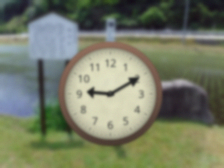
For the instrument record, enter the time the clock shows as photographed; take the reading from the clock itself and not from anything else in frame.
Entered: 9:10
